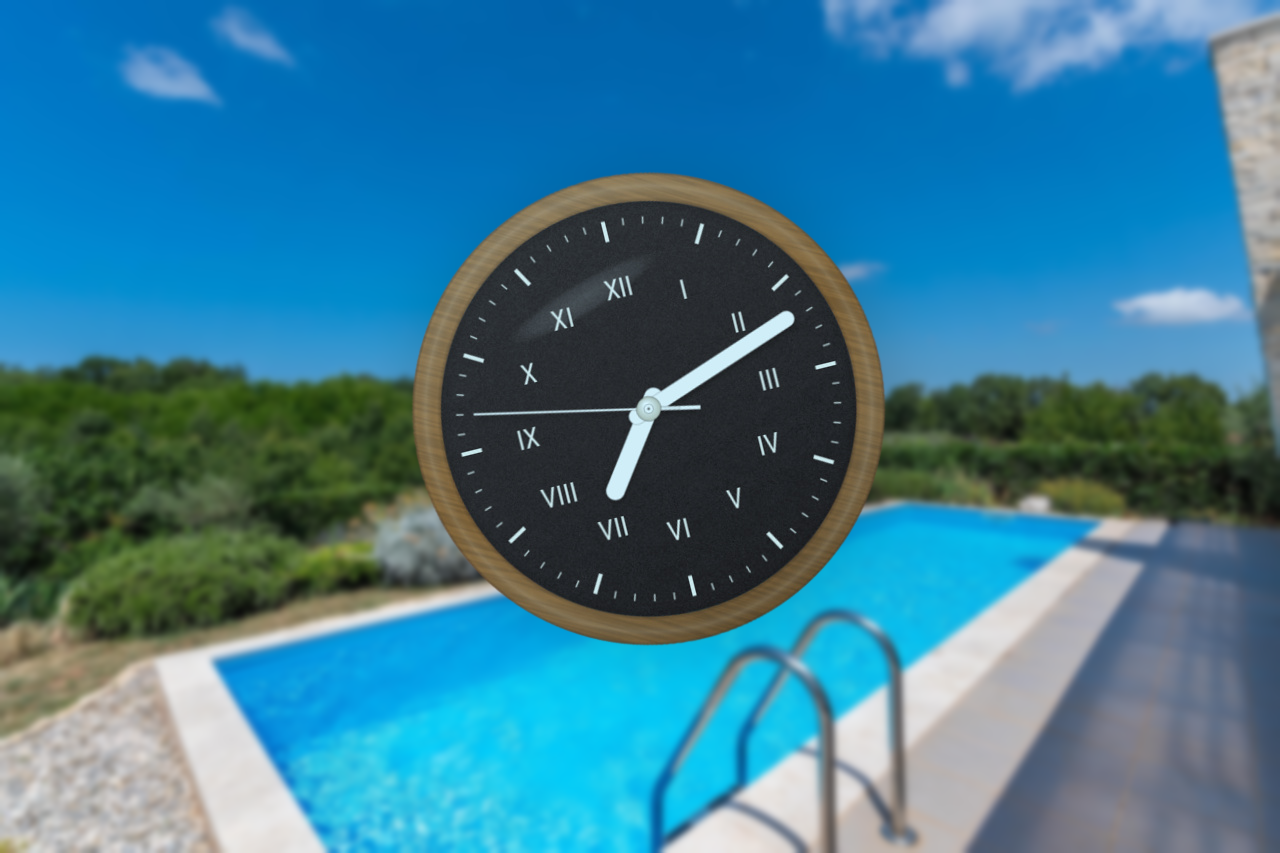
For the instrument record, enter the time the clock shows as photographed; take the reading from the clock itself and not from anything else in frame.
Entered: 7:11:47
